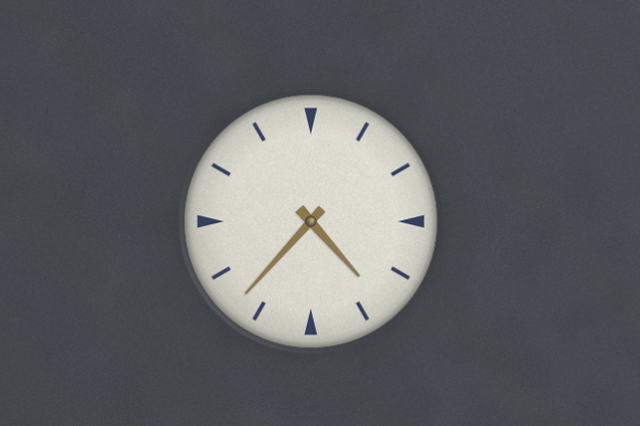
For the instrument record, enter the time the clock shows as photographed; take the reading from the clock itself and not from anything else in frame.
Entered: 4:37
